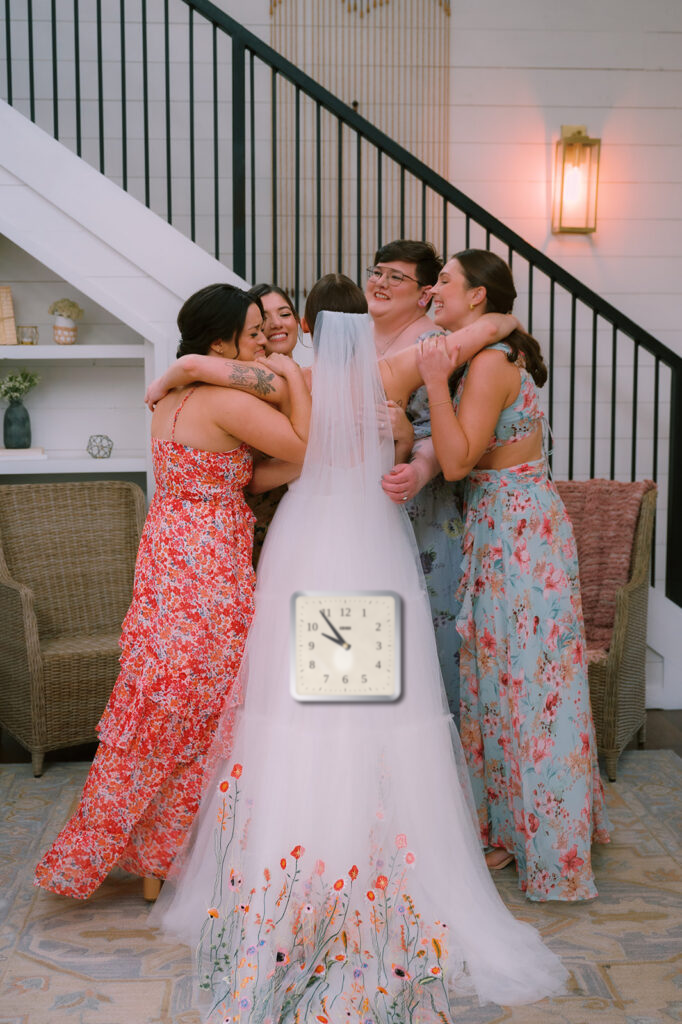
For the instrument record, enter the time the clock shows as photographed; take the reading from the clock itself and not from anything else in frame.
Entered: 9:54
